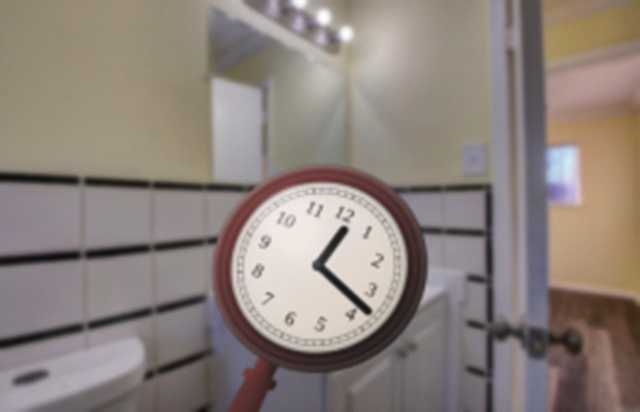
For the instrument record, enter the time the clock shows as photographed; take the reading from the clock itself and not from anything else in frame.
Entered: 12:18
